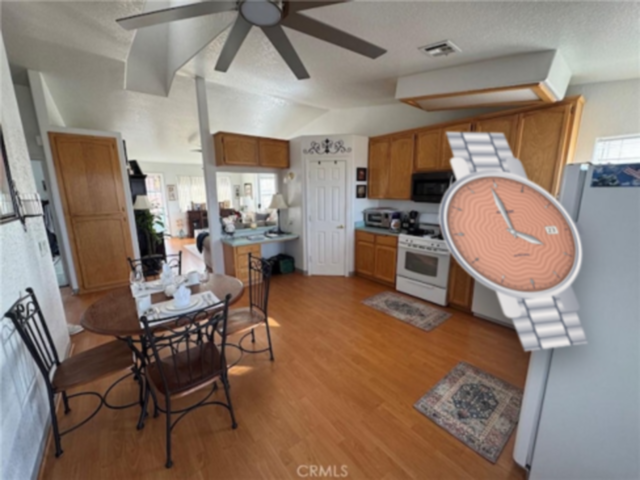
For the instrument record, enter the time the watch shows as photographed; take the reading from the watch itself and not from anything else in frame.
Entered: 3:59
